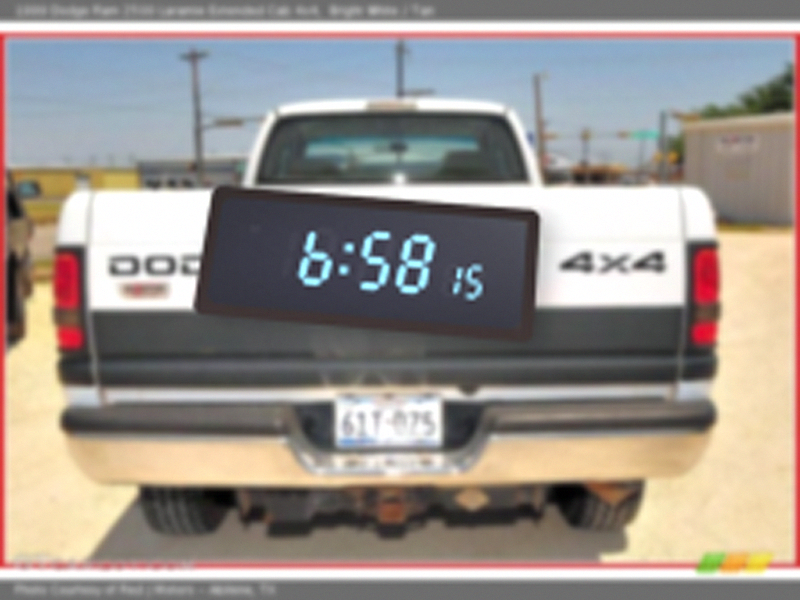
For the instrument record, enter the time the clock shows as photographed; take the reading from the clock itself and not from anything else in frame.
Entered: 6:58:15
